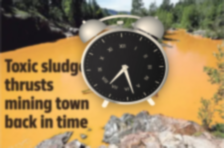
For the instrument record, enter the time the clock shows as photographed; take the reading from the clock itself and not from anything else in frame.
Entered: 7:28
